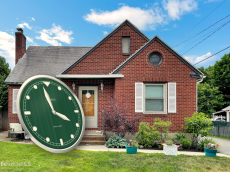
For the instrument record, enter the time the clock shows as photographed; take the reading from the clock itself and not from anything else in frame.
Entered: 3:58
